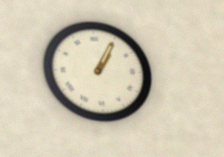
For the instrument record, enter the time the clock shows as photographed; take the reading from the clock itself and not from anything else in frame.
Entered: 1:05
